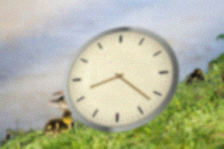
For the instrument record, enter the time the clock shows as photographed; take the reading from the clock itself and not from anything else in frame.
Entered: 8:22
